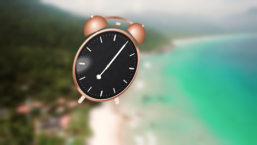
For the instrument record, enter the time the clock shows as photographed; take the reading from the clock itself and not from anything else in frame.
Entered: 7:05
